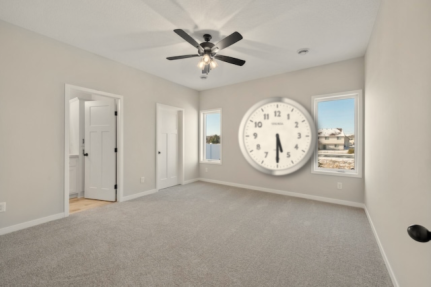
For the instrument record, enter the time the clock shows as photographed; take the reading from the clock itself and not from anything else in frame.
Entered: 5:30
